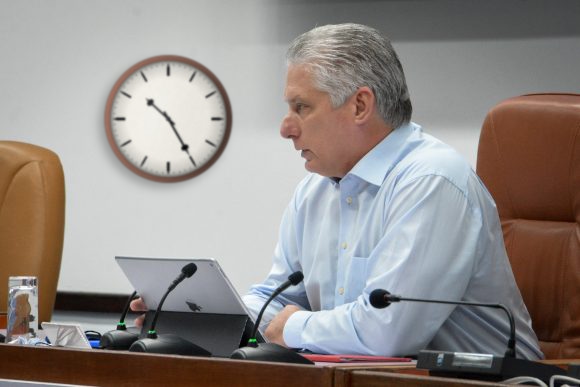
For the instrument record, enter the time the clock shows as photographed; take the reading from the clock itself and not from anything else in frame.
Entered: 10:25
